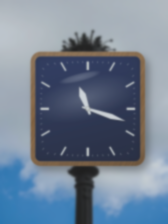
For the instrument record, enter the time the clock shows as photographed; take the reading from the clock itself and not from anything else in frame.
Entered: 11:18
